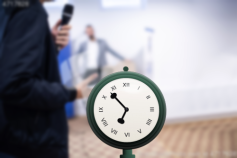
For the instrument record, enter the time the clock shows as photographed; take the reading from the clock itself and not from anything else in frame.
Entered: 6:53
